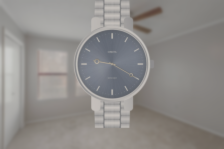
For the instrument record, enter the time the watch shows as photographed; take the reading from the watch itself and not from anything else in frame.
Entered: 9:20
